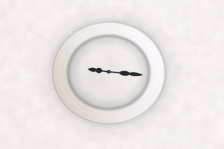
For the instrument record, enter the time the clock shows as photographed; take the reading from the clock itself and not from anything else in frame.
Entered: 9:16
